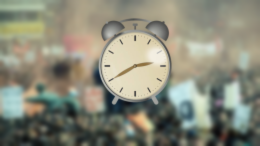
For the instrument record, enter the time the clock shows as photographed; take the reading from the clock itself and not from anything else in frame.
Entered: 2:40
